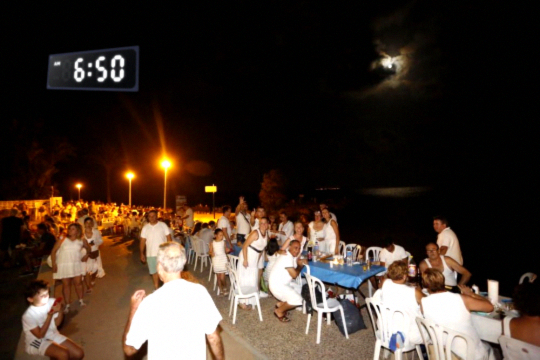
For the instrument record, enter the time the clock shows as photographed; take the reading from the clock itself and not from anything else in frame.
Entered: 6:50
